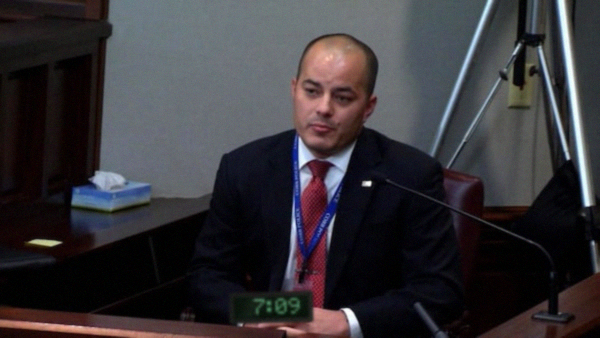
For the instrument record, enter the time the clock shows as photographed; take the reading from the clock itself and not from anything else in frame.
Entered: 7:09
